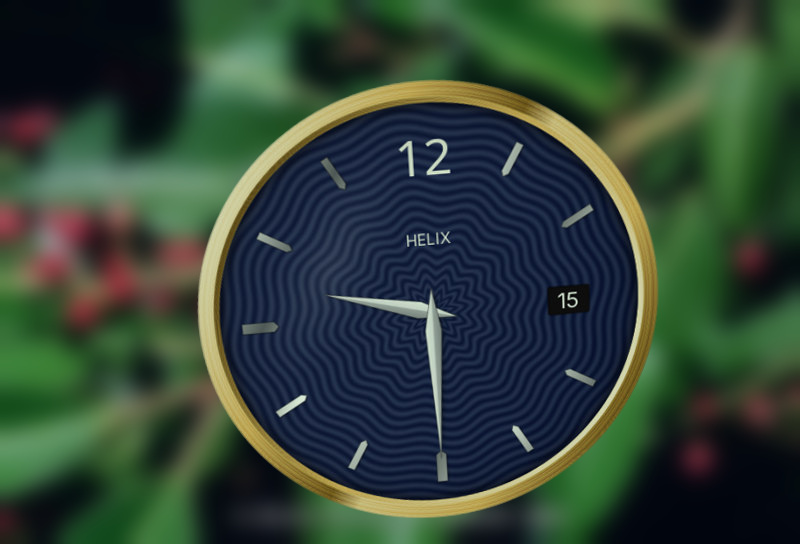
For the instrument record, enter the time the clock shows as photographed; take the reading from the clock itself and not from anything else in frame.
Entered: 9:30
